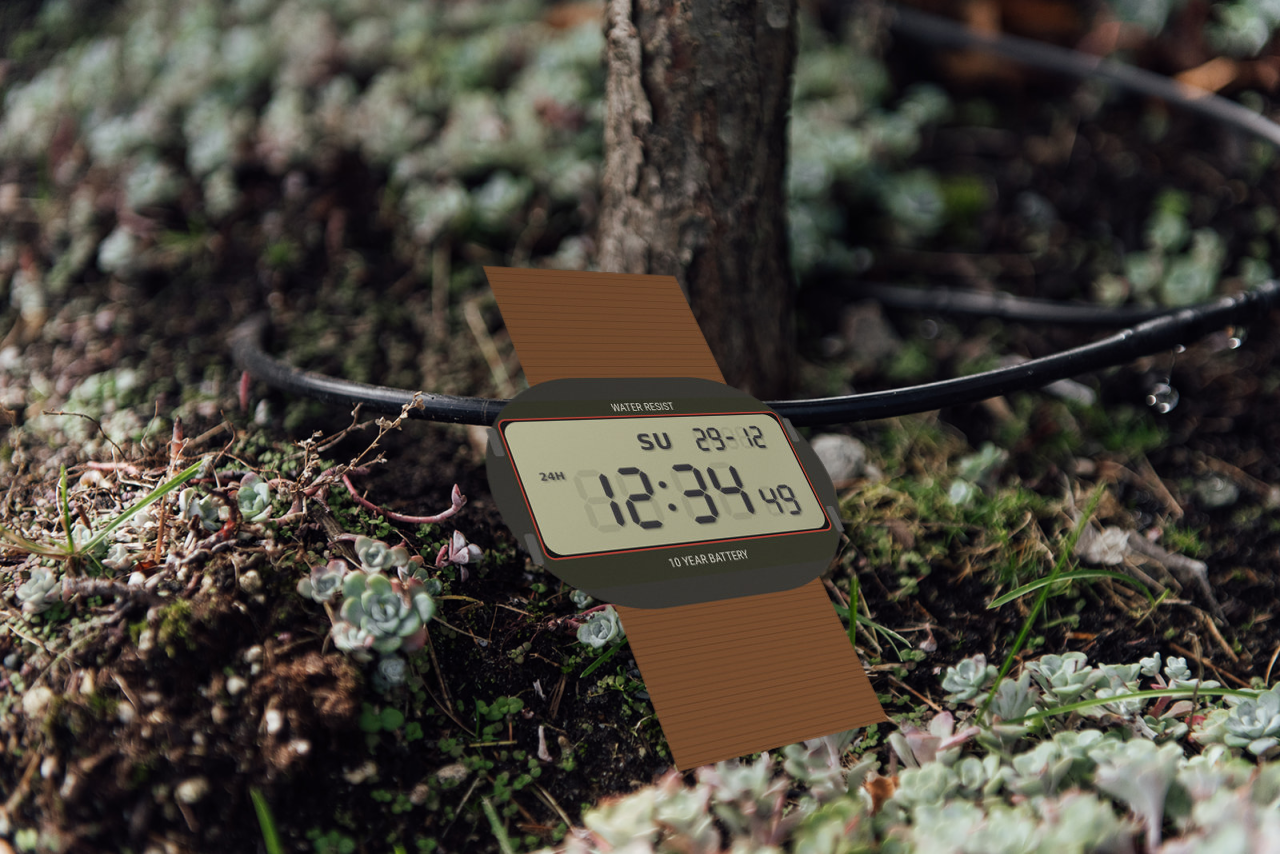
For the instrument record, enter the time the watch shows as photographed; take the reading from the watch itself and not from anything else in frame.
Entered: 12:34:49
